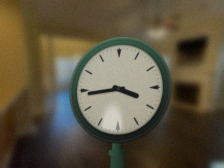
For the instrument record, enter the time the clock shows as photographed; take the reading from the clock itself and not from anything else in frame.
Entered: 3:44
